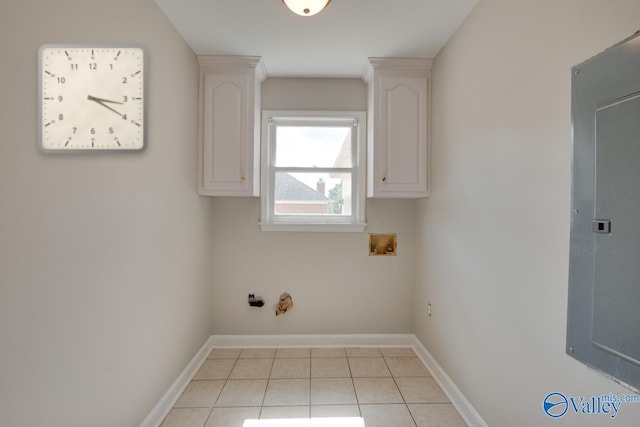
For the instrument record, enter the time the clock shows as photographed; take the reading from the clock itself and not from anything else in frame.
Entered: 3:20
